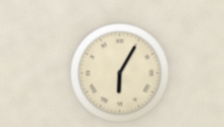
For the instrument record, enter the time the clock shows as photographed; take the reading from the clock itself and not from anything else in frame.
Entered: 6:05
